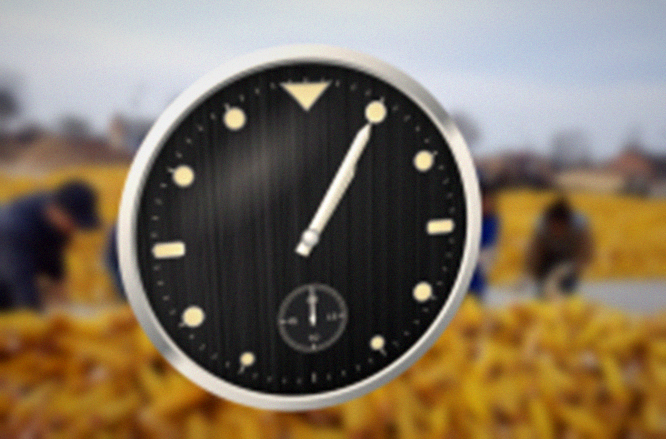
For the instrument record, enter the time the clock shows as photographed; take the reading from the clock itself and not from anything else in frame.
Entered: 1:05
